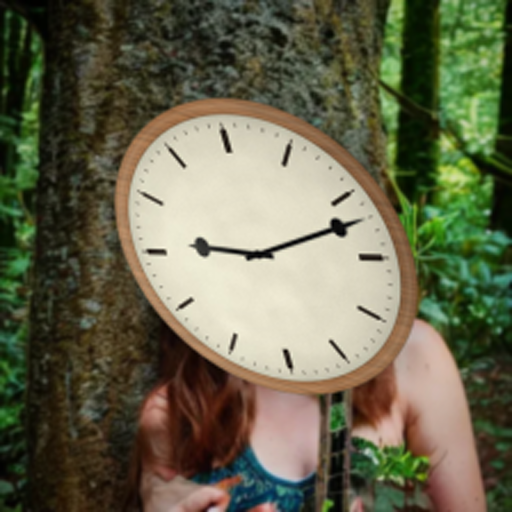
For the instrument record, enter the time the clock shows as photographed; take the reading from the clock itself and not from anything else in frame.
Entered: 9:12
